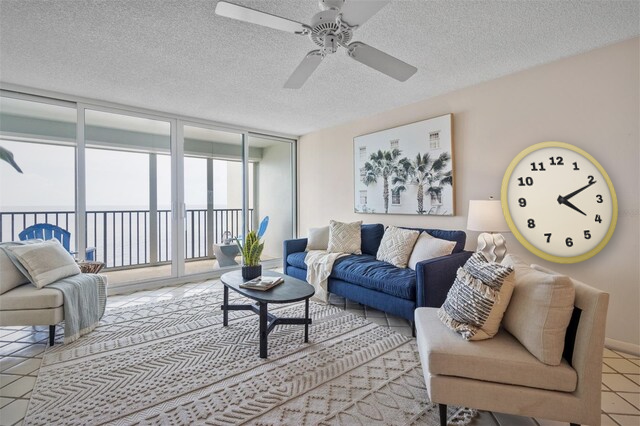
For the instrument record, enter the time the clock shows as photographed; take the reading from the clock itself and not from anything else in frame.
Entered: 4:11
